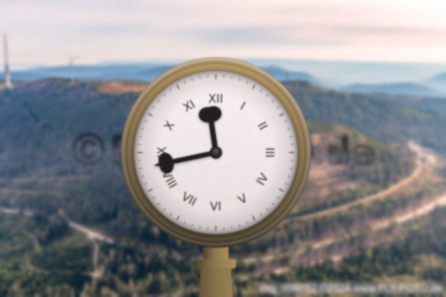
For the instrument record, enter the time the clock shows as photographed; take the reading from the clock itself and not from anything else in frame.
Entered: 11:43
